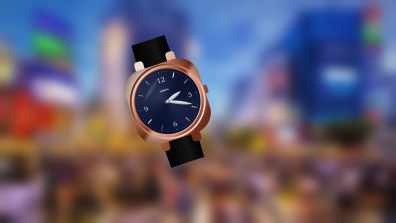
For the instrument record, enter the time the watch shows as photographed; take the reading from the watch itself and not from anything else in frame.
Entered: 2:19
